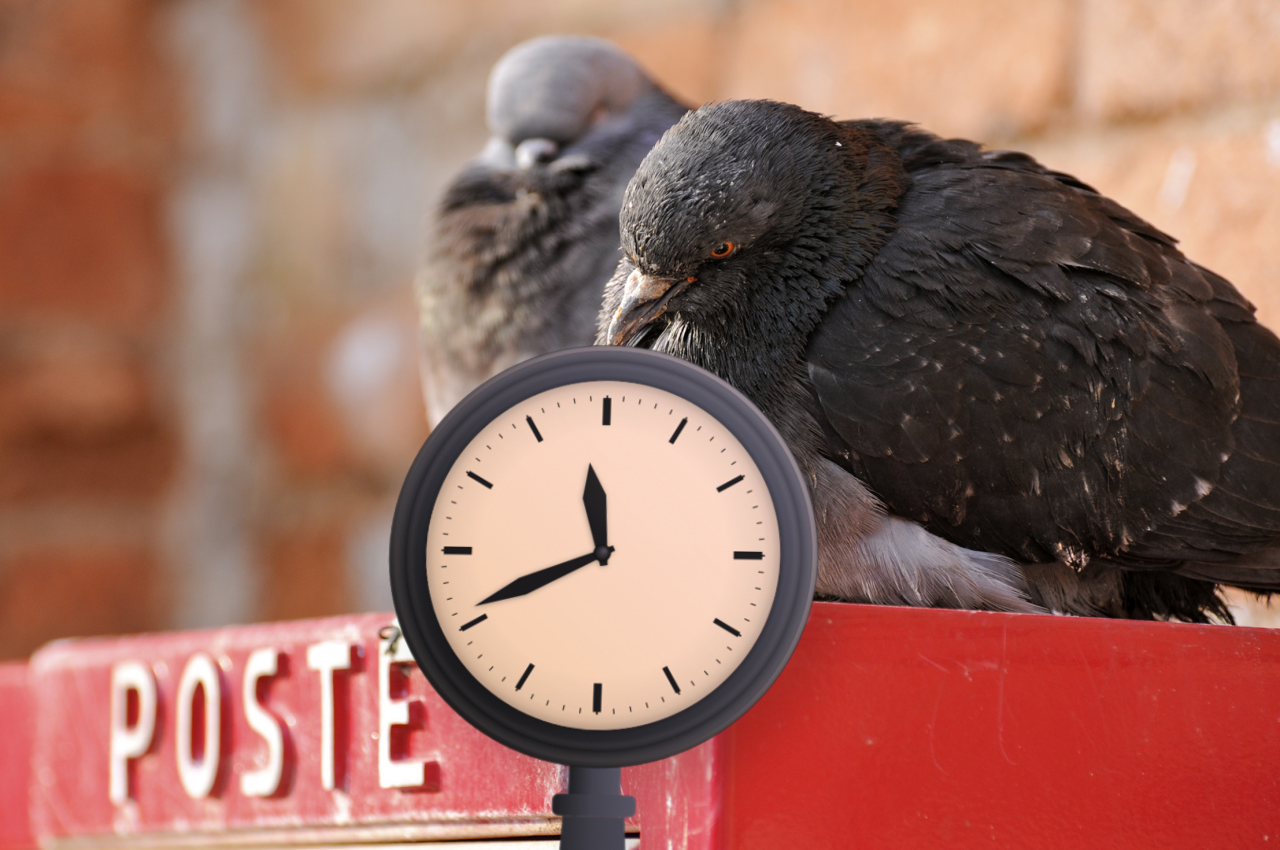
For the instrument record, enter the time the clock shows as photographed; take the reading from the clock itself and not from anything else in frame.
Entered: 11:41
